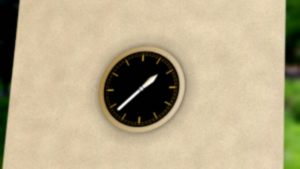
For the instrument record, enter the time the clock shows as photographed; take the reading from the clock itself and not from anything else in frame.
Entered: 1:38
